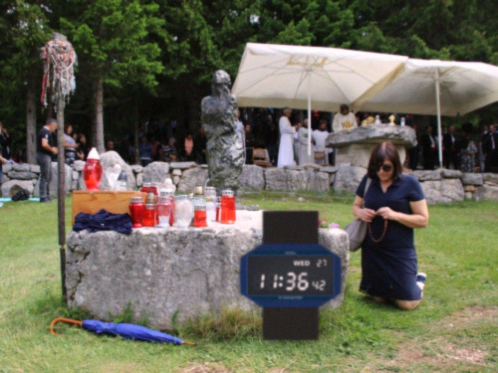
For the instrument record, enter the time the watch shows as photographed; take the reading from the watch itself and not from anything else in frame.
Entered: 11:36
